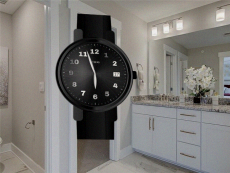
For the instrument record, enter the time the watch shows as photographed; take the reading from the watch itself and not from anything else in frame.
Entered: 5:57
